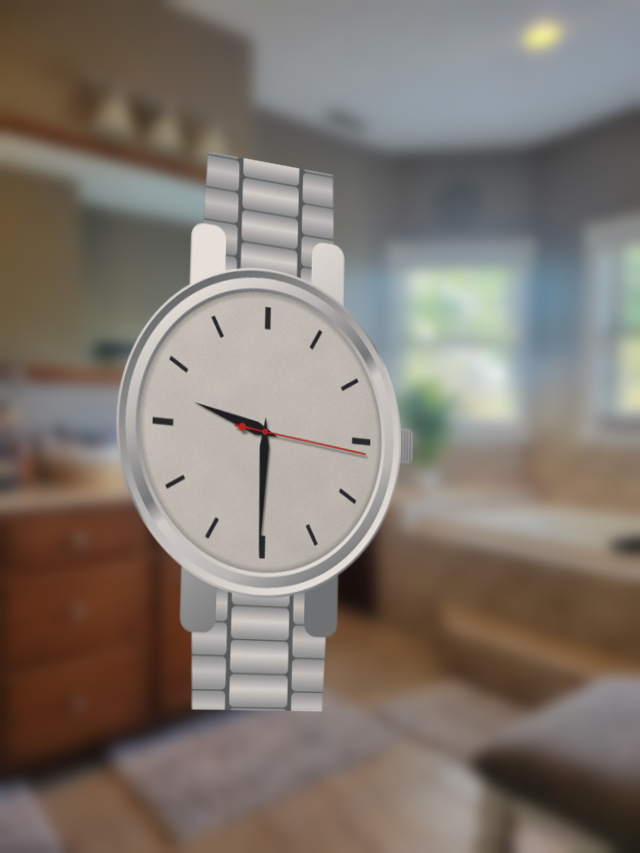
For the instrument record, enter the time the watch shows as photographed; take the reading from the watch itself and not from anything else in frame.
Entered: 9:30:16
